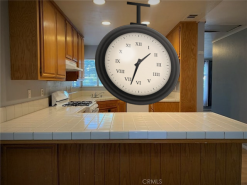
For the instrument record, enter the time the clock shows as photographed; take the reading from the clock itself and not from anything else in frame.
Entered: 1:33
